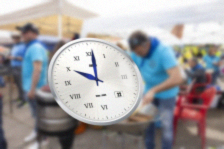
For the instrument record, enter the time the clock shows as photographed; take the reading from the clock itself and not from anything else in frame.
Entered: 10:01
